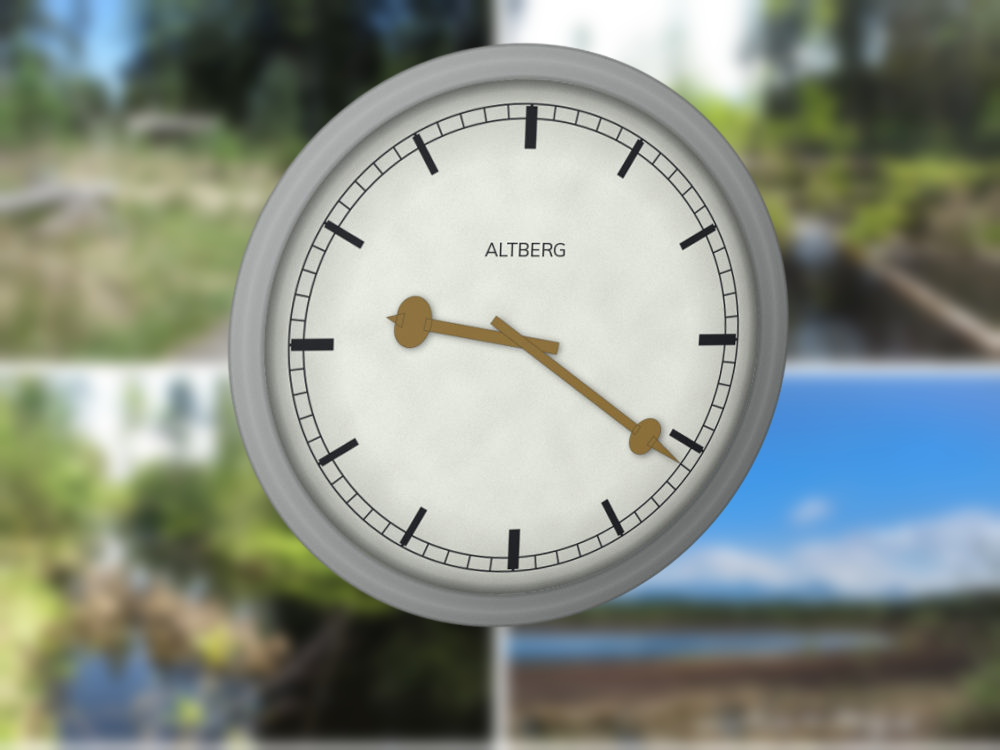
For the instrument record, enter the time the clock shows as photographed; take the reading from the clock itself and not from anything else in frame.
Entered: 9:21
